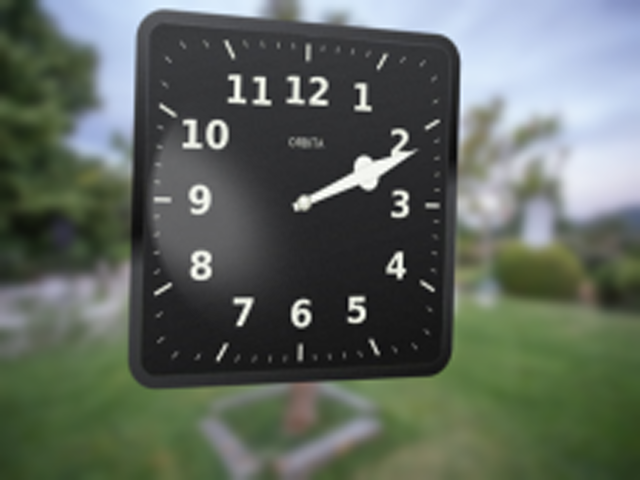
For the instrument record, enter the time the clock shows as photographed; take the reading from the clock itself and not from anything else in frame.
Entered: 2:11
